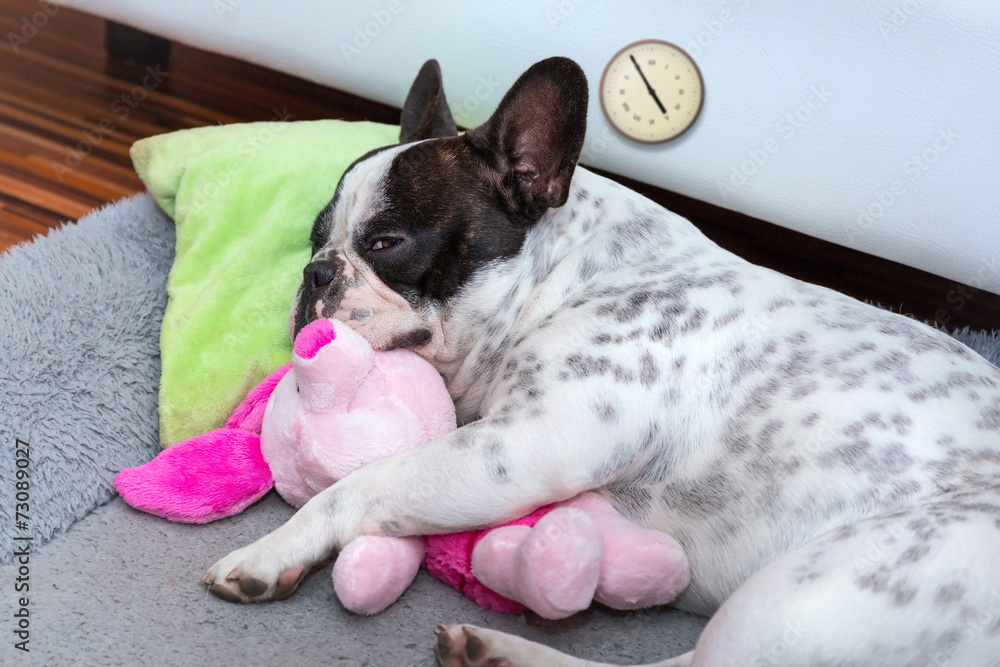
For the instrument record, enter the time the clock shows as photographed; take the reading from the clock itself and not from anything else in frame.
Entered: 4:55
